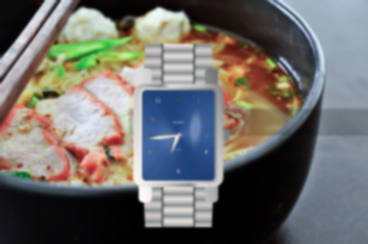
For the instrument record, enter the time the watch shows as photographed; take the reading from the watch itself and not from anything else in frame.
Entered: 6:44
